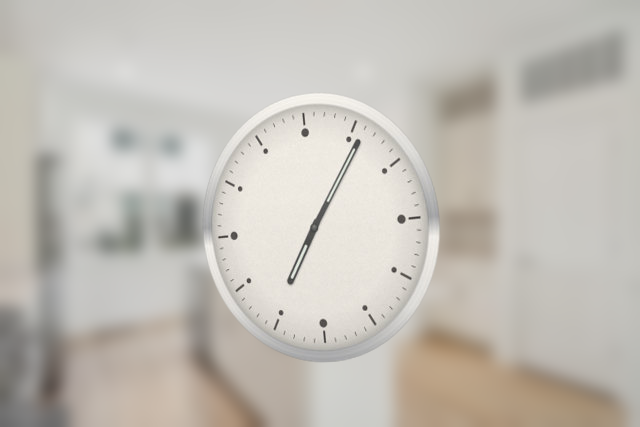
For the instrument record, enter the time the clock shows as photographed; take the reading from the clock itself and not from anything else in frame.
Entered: 7:06
